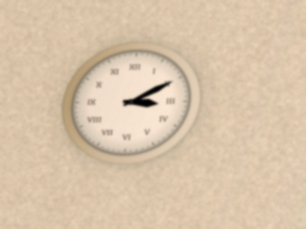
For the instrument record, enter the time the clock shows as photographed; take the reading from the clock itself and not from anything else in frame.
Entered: 3:10
